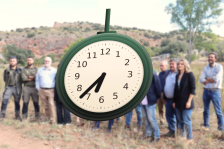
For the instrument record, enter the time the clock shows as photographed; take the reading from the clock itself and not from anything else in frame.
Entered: 6:37
